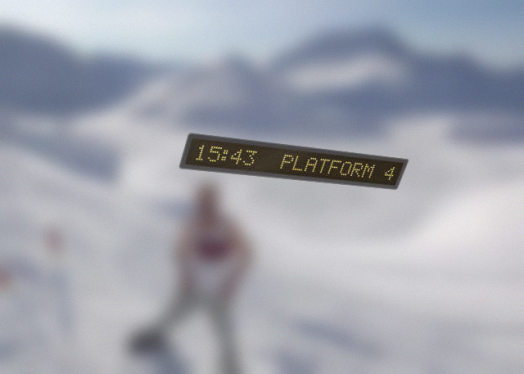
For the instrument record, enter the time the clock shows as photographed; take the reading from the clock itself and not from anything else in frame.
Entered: 15:43
